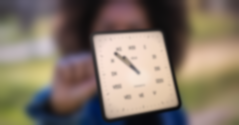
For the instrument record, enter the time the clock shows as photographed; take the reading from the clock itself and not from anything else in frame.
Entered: 10:53
